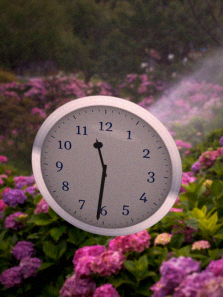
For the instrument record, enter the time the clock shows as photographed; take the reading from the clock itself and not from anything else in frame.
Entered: 11:31
